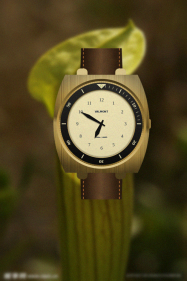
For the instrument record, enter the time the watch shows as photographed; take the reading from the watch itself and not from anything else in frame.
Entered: 6:50
